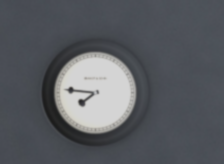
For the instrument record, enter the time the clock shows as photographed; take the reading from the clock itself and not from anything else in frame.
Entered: 7:46
